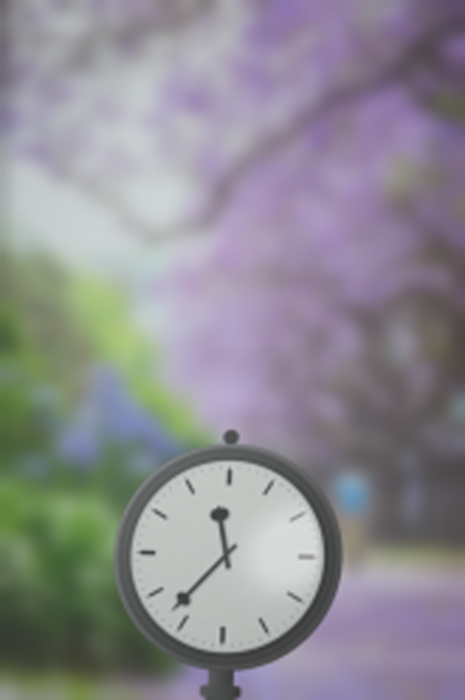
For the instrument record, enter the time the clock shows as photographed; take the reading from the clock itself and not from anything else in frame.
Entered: 11:37
